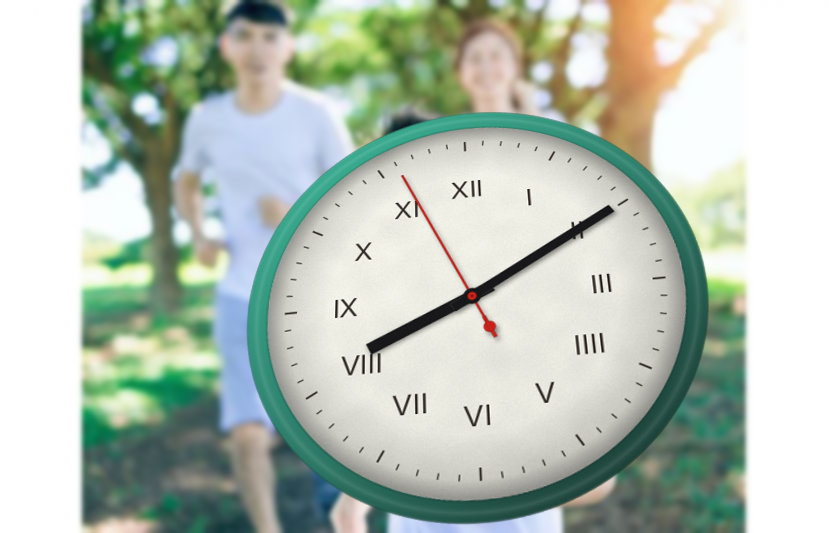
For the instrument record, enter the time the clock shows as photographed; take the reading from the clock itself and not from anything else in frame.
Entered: 8:09:56
